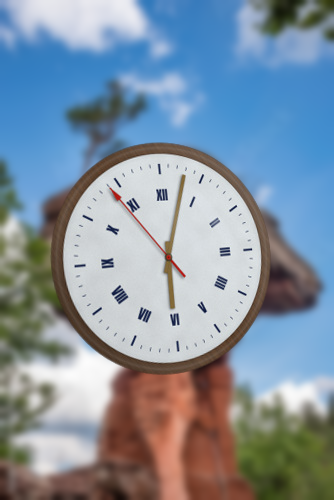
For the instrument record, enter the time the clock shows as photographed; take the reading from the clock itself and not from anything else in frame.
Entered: 6:02:54
